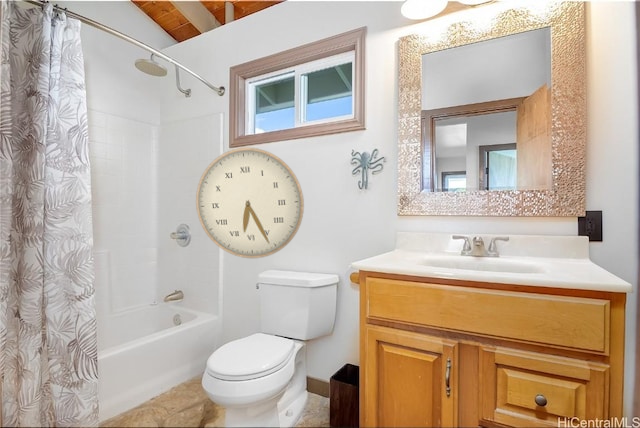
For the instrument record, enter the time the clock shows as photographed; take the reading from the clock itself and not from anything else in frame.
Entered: 6:26
